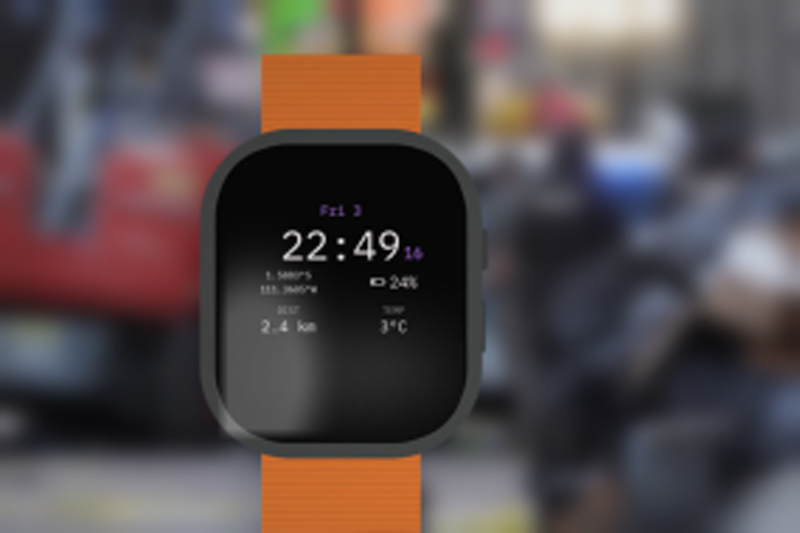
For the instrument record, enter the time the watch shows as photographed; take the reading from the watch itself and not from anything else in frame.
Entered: 22:49
